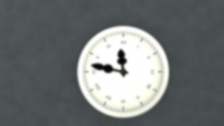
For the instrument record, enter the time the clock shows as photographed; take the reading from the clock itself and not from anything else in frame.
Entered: 11:47
